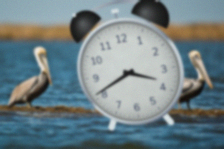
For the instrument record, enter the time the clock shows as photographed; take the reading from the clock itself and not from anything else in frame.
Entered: 3:41
